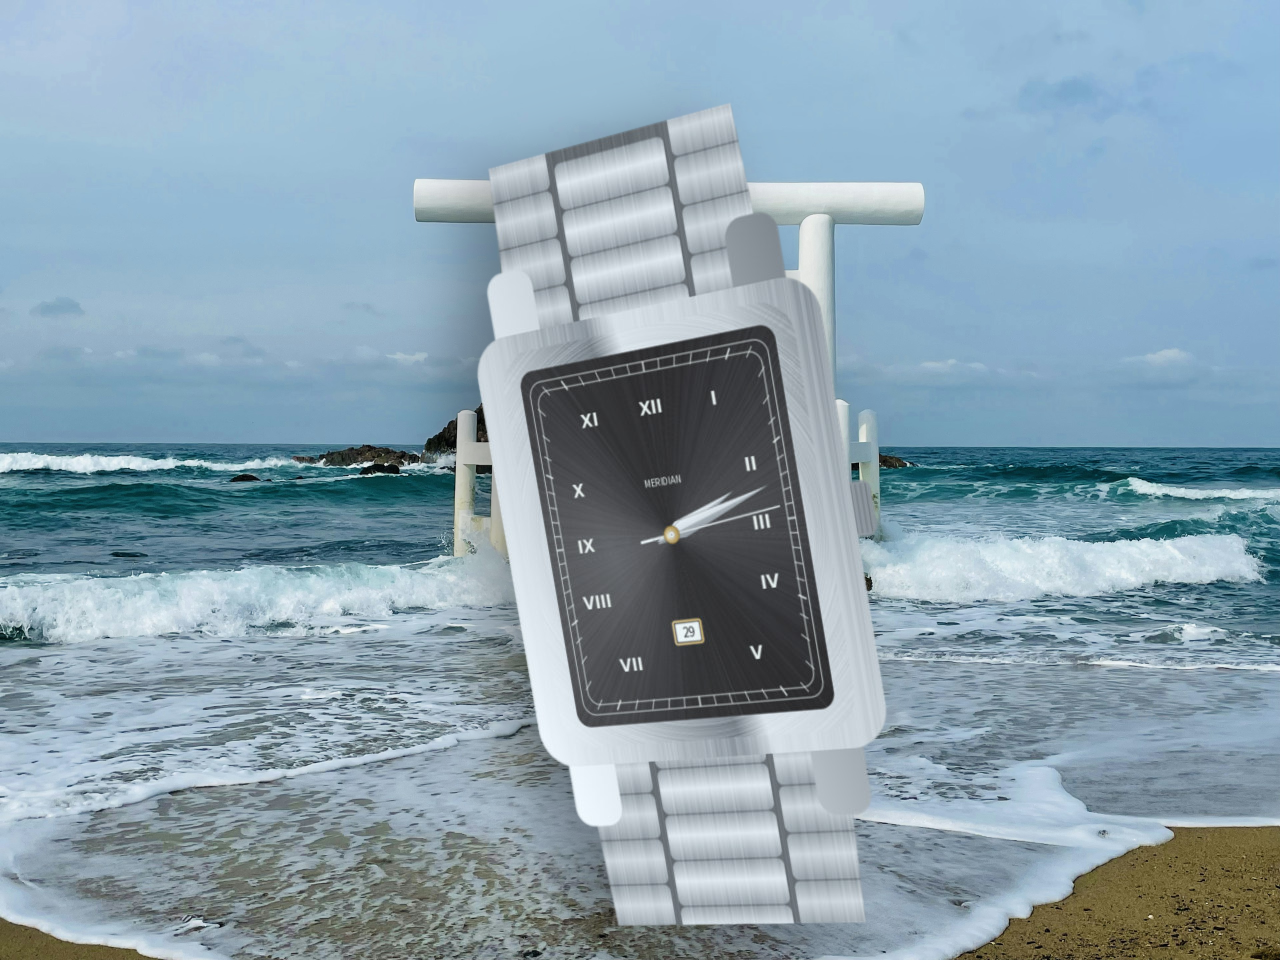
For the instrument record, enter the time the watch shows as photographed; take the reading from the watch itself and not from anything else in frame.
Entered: 2:12:14
